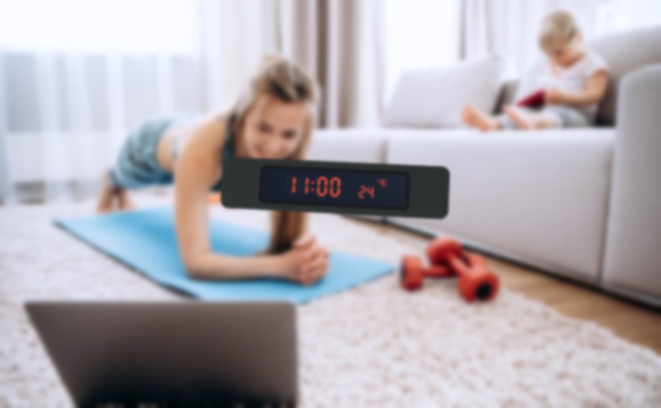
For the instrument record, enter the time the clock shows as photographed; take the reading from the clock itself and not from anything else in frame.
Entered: 11:00
